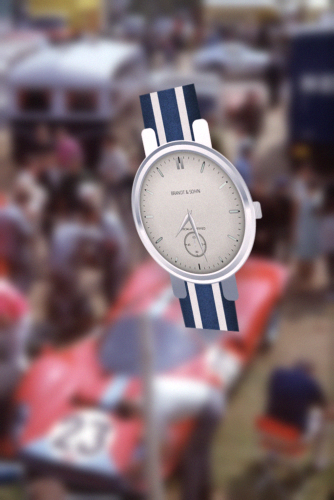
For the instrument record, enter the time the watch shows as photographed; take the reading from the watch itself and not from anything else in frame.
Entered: 7:28
